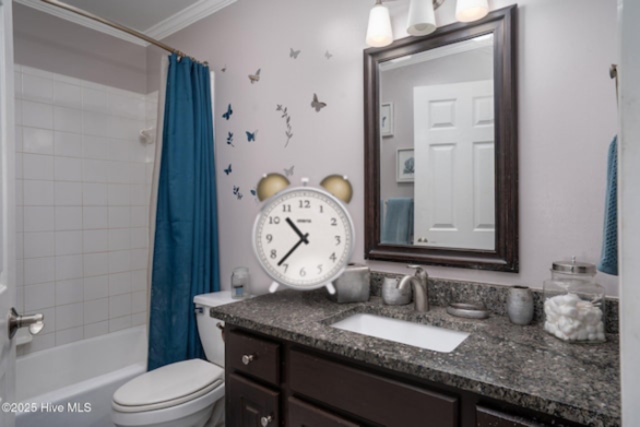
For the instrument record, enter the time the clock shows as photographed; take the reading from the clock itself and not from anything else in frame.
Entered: 10:37
